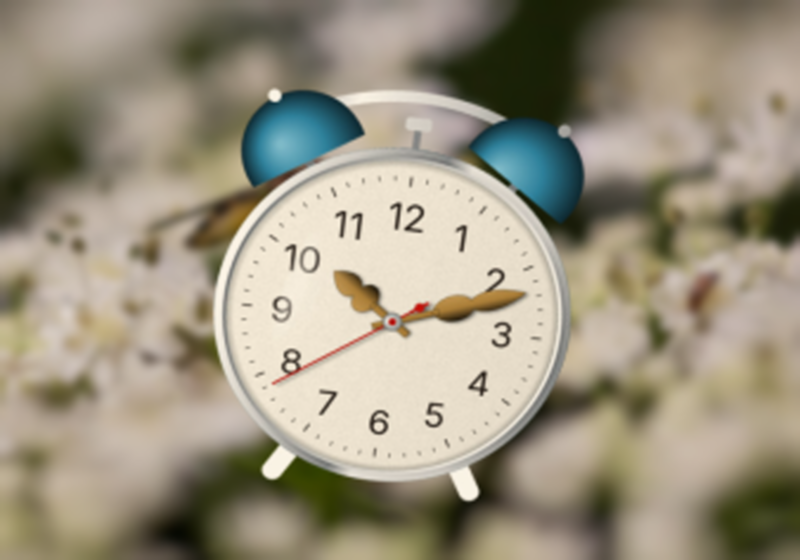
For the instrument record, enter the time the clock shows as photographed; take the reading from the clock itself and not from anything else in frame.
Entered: 10:11:39
